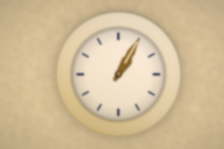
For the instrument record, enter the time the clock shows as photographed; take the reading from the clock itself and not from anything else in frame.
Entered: 1:05
